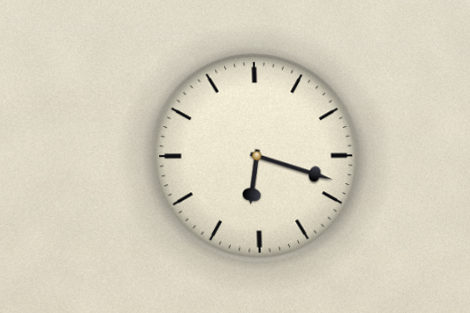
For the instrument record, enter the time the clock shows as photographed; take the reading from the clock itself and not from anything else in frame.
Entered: 6:18
